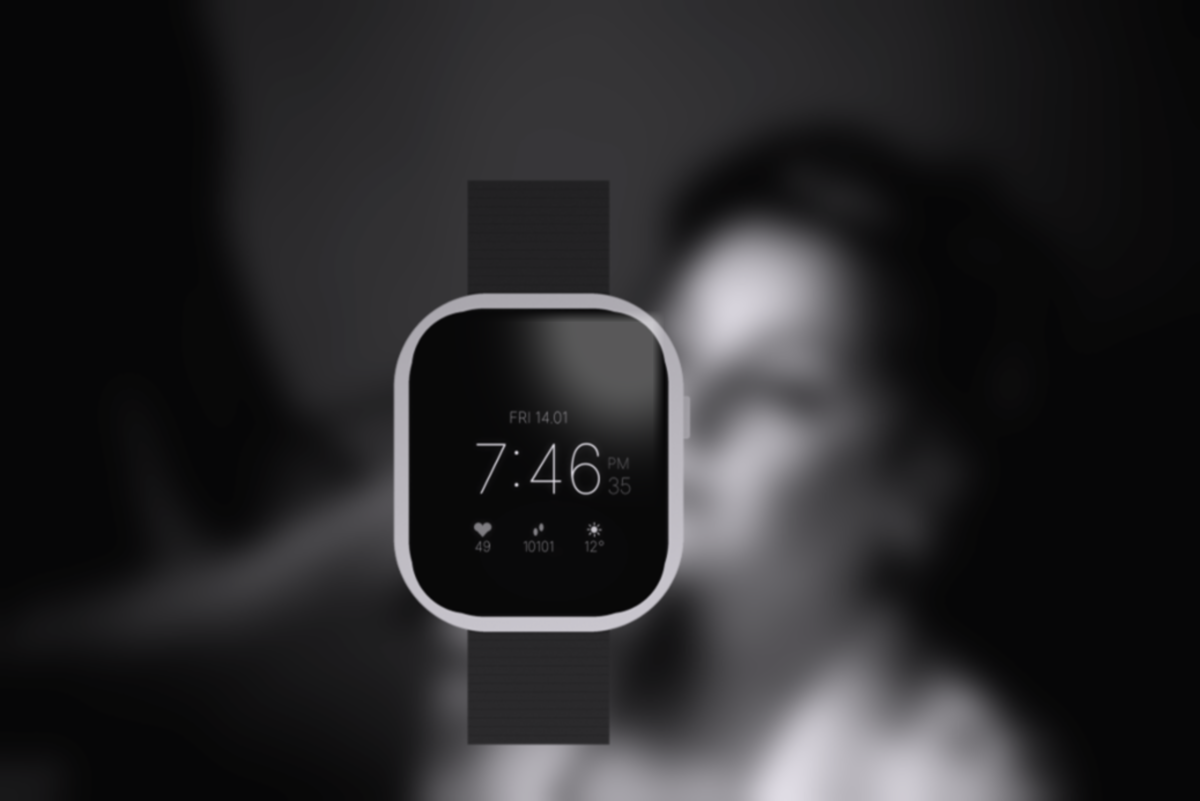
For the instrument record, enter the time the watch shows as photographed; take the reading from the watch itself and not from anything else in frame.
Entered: 7:46:35
